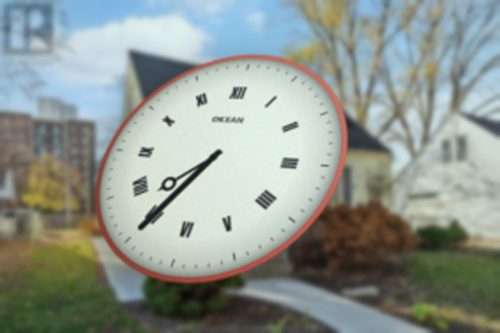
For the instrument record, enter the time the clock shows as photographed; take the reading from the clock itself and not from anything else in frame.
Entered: 7:35
